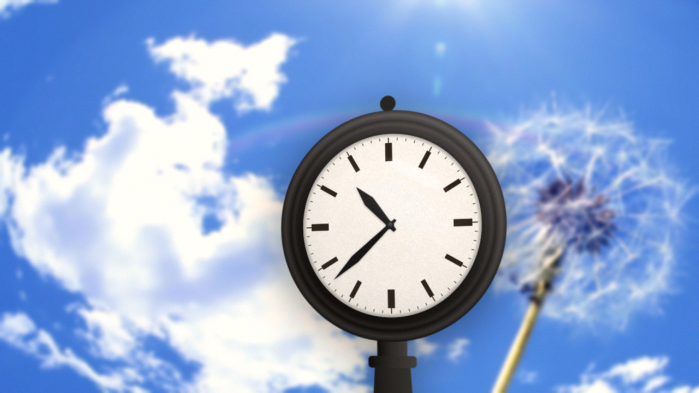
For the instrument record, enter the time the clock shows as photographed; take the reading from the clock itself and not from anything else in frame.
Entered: 10:38
